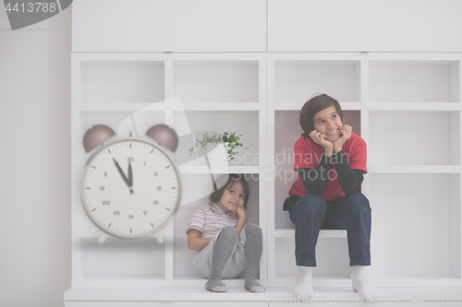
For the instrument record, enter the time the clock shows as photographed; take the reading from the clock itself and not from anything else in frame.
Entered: 11:55
